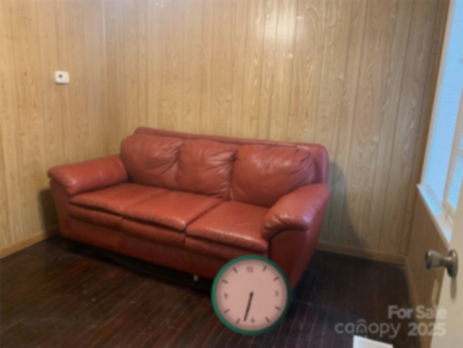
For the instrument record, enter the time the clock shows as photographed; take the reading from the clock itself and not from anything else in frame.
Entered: 6:33
